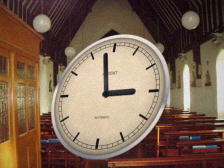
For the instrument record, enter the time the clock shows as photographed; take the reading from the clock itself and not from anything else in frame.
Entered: 2:58
